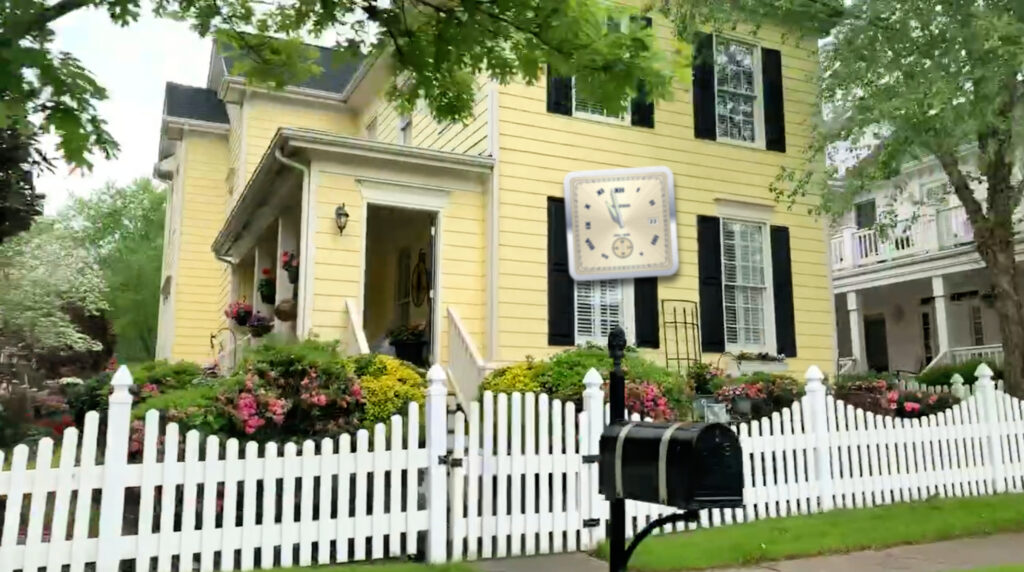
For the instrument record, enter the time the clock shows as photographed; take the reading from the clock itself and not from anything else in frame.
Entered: 10:58
